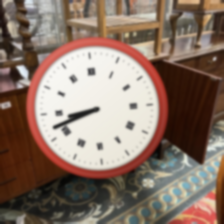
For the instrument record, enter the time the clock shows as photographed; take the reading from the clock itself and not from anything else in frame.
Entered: 8:42
